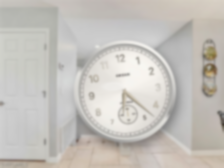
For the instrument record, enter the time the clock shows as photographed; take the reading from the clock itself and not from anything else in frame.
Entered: 6:23
